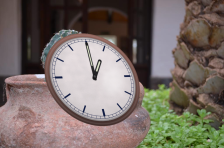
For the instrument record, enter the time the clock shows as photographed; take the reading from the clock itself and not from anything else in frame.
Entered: 1:00
